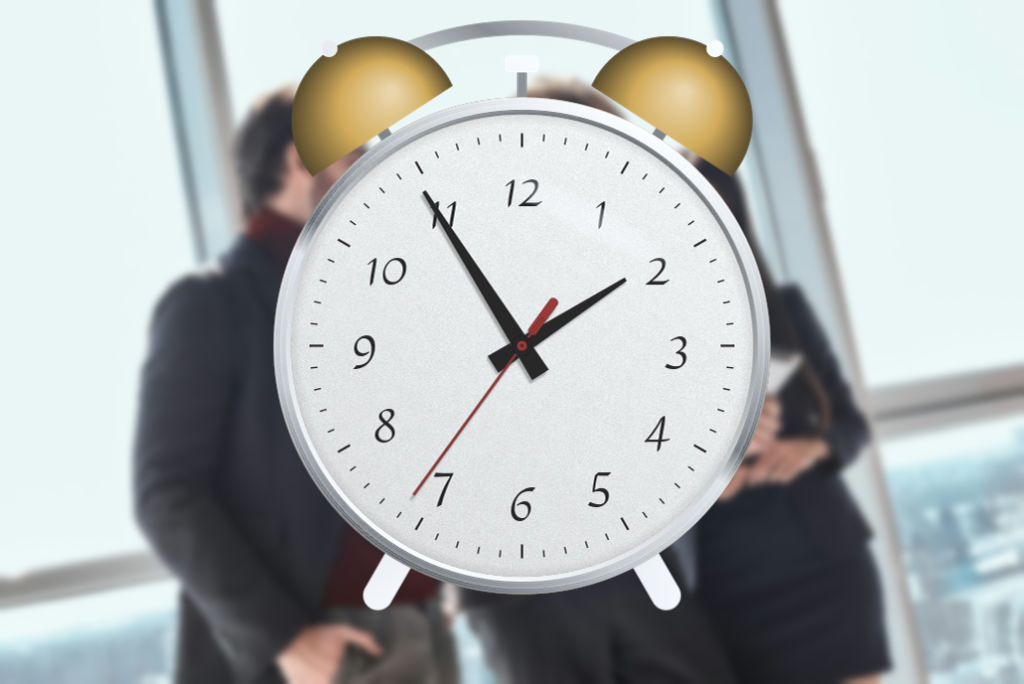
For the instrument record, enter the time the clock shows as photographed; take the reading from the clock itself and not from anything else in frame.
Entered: 1:54:36
